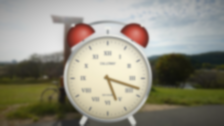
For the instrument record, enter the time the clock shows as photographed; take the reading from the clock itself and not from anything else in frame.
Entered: 5:18
